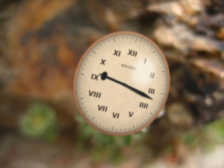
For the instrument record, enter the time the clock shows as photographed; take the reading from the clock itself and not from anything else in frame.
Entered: 9:17
